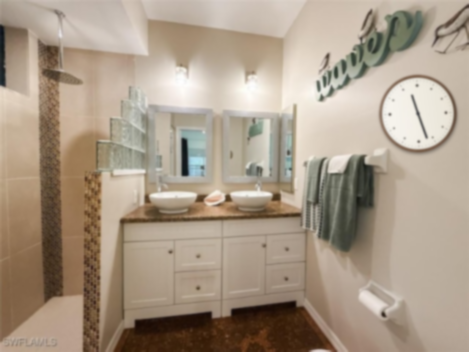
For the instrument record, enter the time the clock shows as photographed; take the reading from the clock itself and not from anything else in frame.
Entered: 11:27
